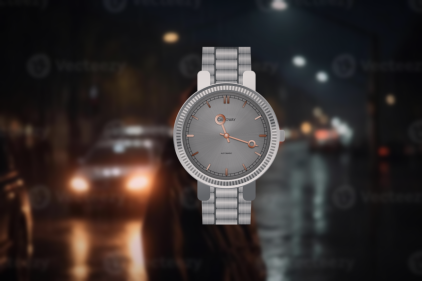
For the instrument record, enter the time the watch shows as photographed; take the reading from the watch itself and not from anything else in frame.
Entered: 11:18
